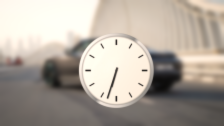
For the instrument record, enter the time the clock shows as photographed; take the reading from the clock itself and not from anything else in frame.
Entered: 6:33
